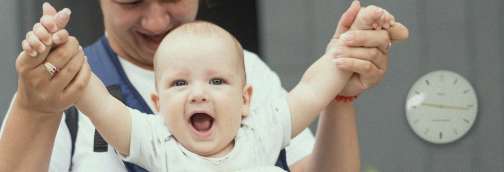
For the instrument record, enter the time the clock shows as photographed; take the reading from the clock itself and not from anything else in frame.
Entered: 9:16
